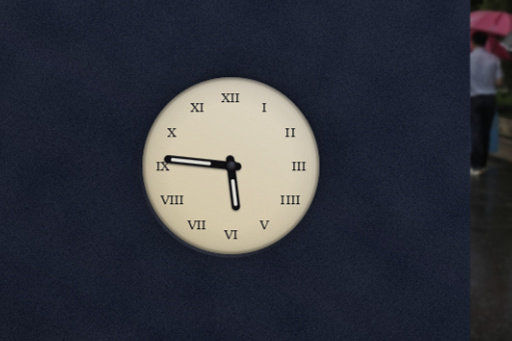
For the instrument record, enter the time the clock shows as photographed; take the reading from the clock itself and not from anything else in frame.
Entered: 5:46
